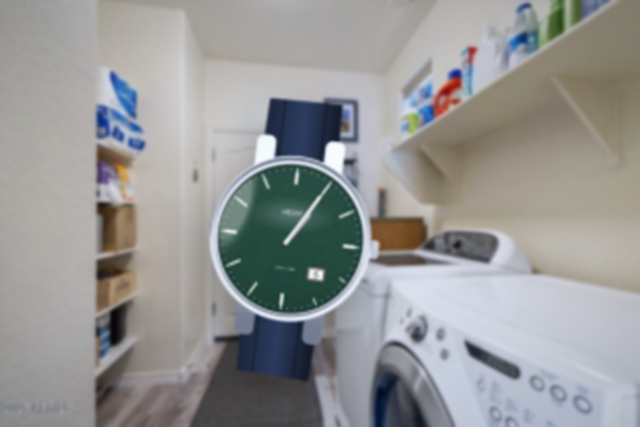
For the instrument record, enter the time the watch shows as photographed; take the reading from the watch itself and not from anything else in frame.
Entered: 1:05
